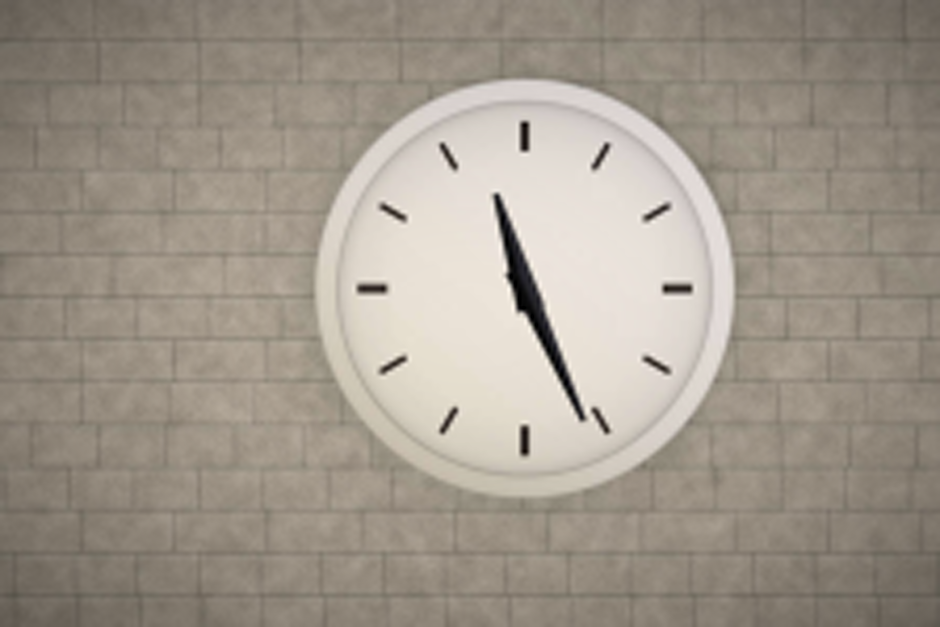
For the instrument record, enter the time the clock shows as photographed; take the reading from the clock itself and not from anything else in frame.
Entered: 11:26
